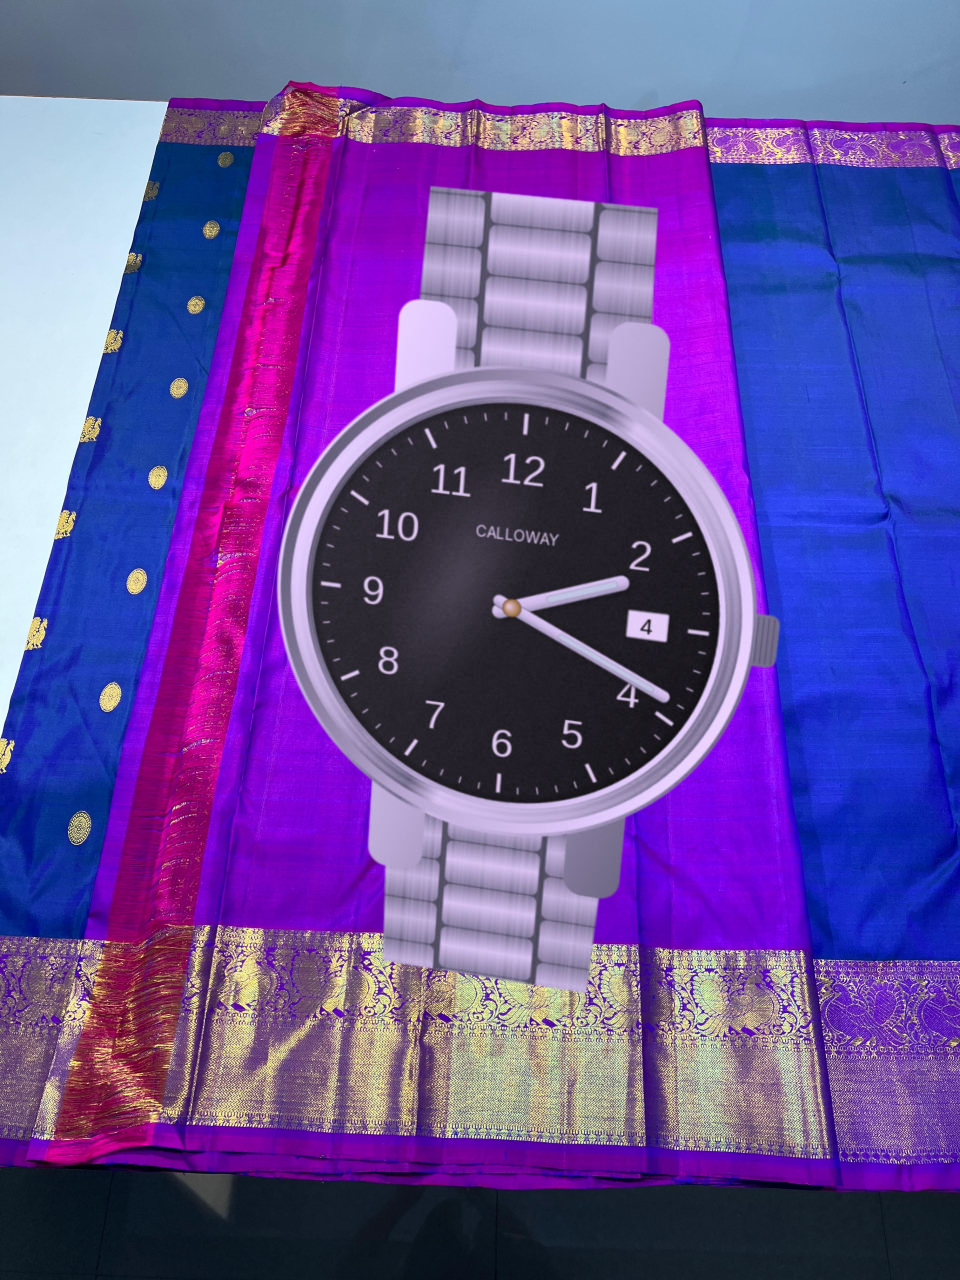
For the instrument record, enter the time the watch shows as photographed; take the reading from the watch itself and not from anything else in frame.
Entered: 2:19
